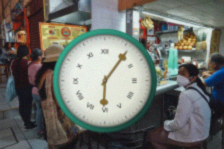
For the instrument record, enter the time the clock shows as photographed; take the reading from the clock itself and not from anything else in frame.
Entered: 6:06
